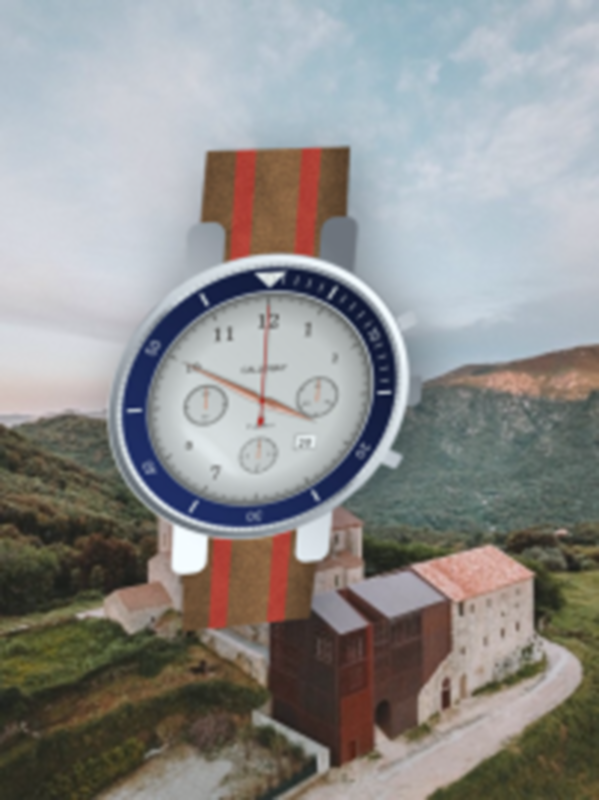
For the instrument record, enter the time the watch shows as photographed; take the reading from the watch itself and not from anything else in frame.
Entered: 3:50
